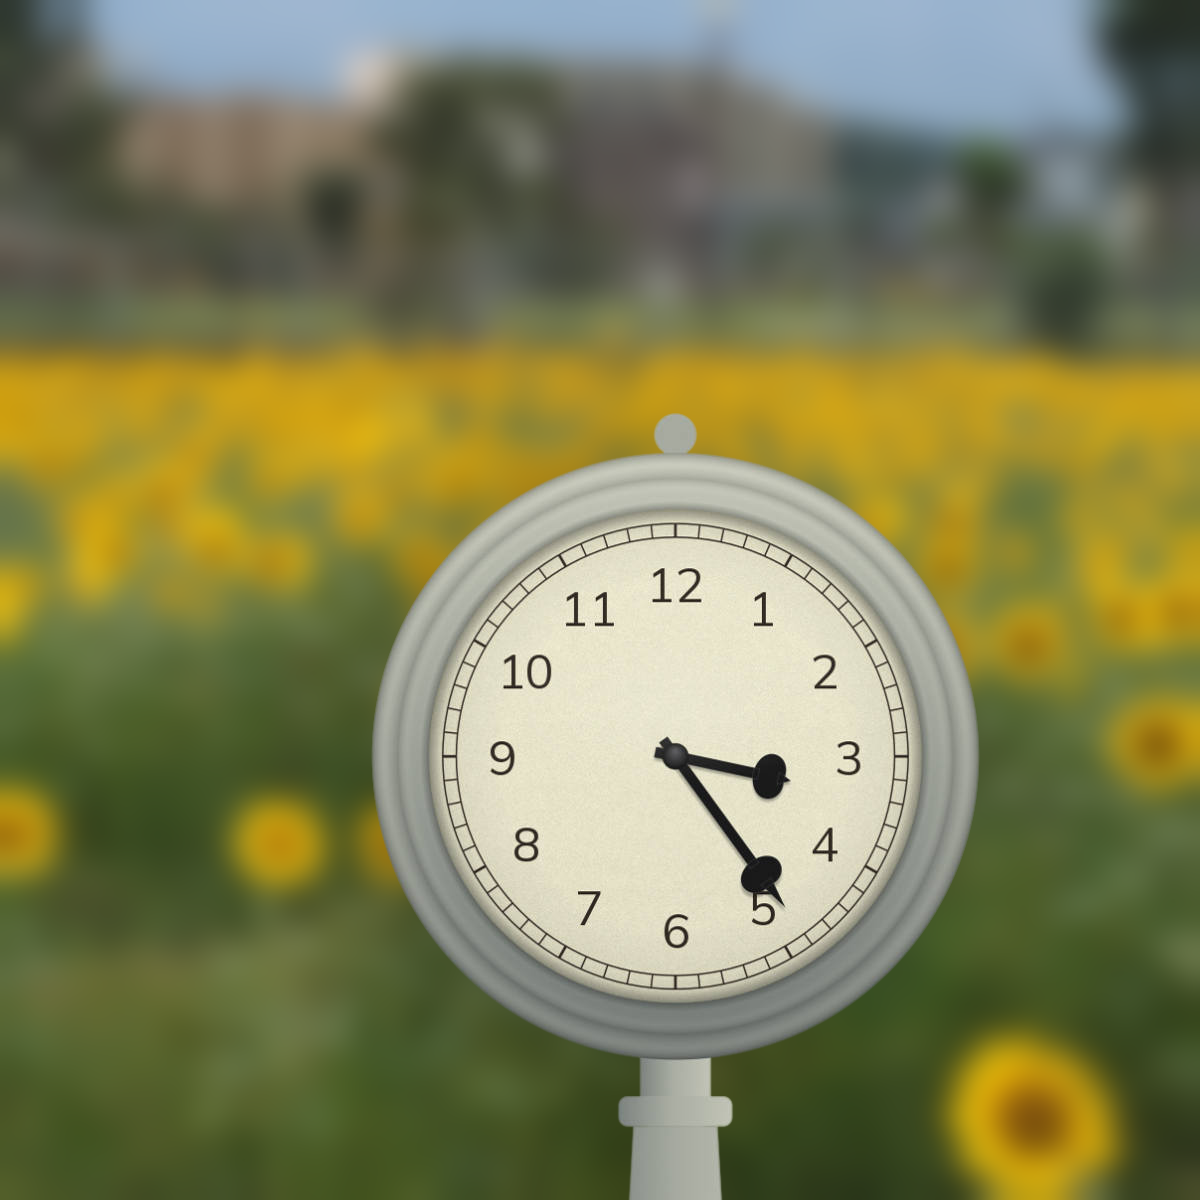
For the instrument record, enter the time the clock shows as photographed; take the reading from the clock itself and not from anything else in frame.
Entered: 3:24
